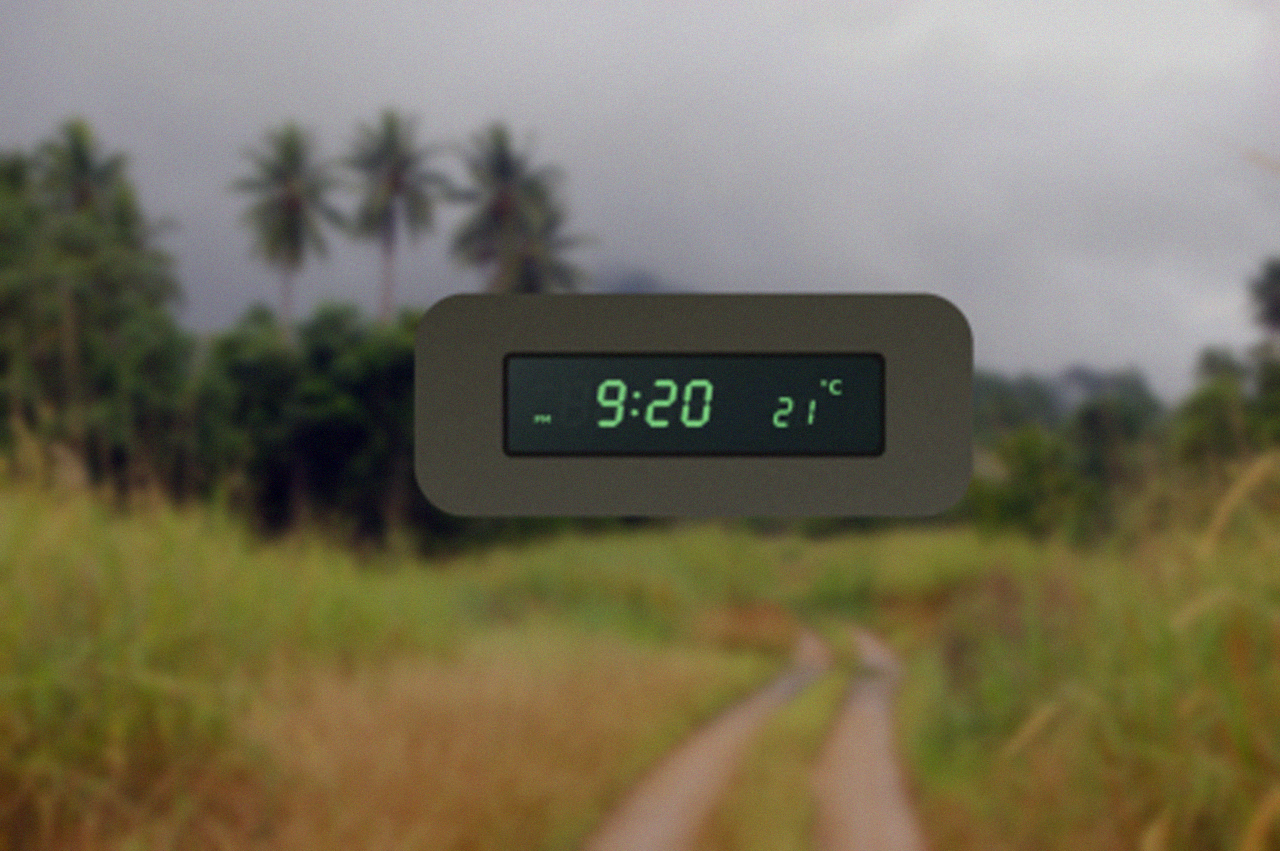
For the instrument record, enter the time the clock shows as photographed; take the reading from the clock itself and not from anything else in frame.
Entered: 9:20
